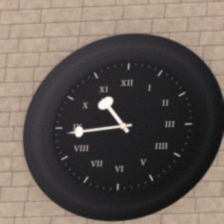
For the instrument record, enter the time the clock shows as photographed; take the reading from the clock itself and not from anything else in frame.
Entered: 10:44
